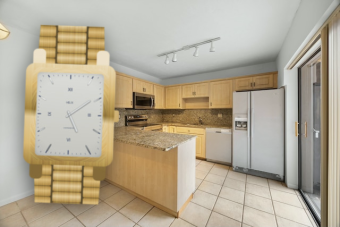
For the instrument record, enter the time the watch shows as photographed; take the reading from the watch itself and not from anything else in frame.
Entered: 5:09
